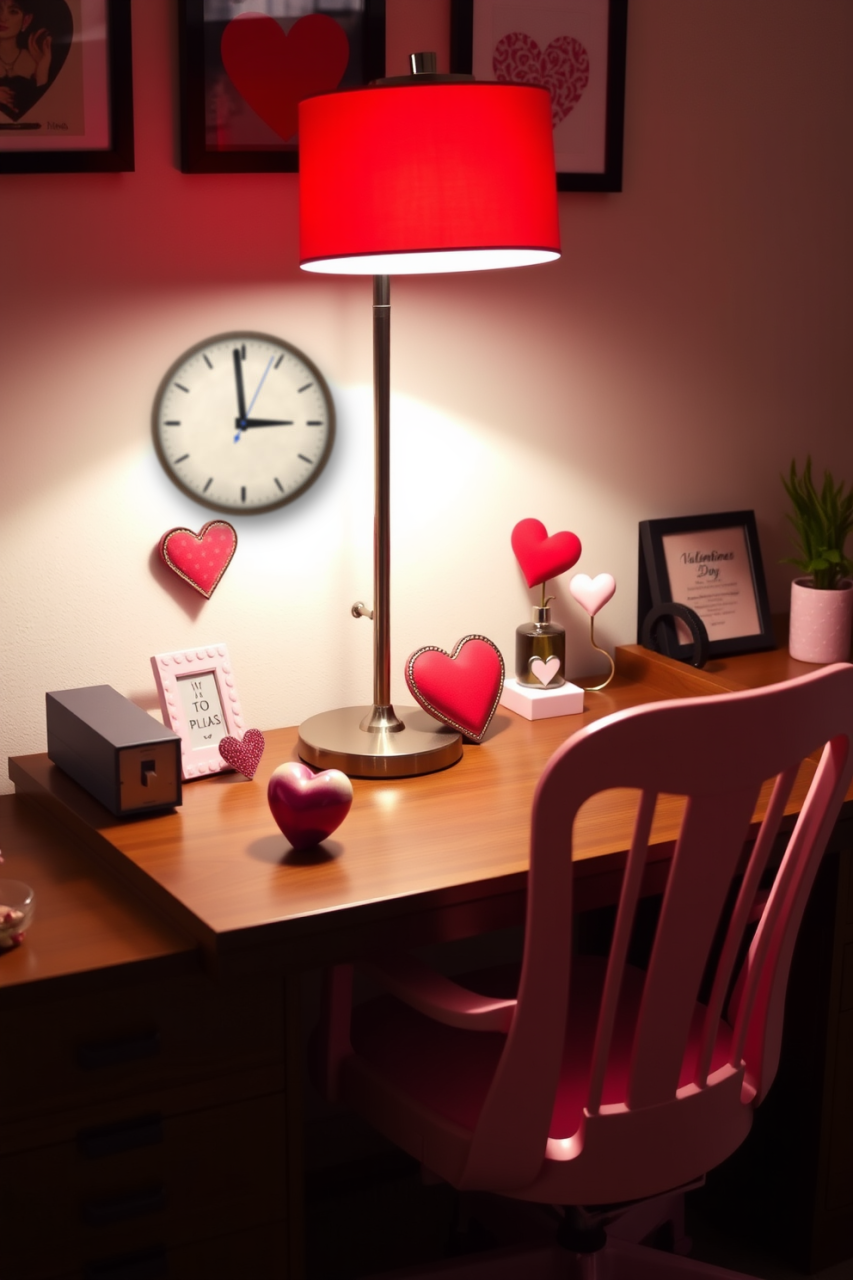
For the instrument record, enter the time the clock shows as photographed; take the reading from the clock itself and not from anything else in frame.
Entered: 2:59:04
